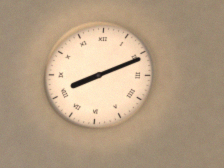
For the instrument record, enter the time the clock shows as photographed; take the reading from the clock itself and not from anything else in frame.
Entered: 8:11
